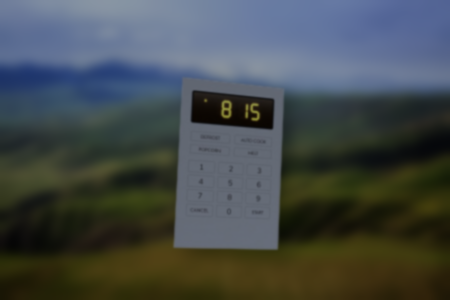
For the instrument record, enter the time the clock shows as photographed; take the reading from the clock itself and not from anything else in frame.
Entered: 8:15
